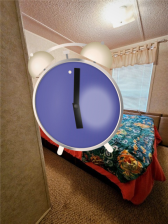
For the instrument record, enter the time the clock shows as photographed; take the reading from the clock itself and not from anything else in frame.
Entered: 6:02
